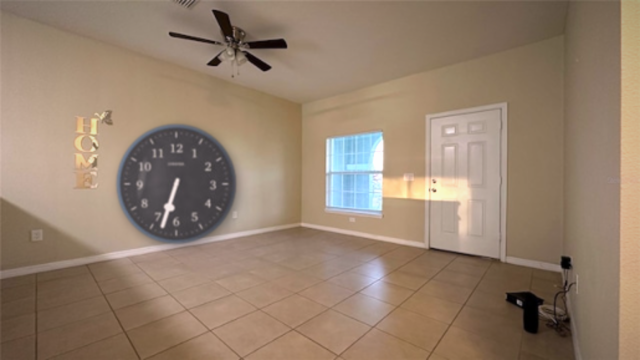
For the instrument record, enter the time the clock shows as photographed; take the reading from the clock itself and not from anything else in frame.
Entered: 6:33
